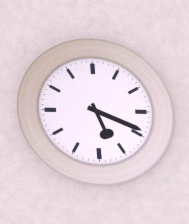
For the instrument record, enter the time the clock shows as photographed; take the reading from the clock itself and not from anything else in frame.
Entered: 5:19
